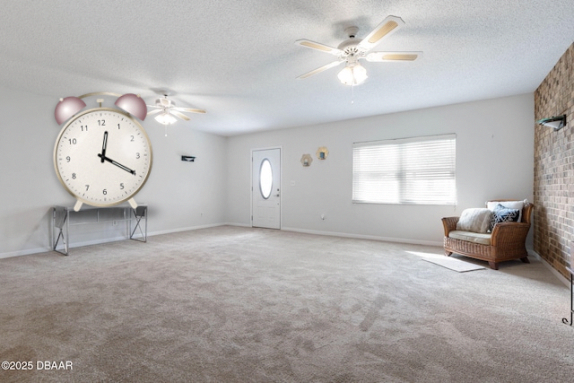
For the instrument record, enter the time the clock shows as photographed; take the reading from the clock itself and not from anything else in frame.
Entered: 12:20
